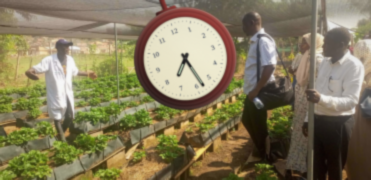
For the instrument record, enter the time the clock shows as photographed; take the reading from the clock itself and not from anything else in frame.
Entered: 7:28
